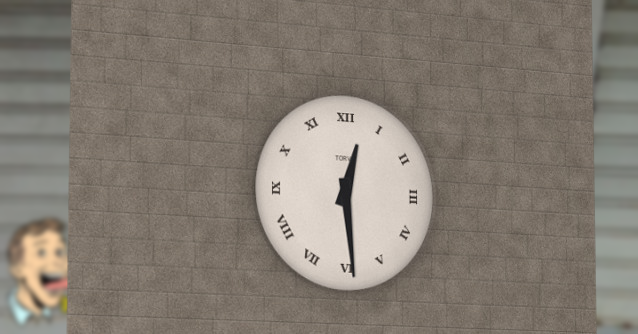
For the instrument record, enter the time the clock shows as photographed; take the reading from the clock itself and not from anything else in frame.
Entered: 12:29
